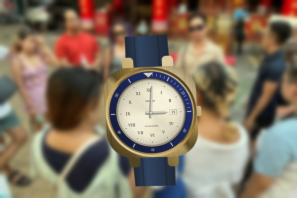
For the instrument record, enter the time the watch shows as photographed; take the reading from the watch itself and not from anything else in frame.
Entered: 3:01
